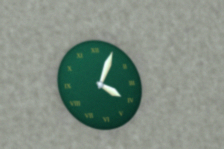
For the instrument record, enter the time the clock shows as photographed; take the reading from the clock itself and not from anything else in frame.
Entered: 4:05
